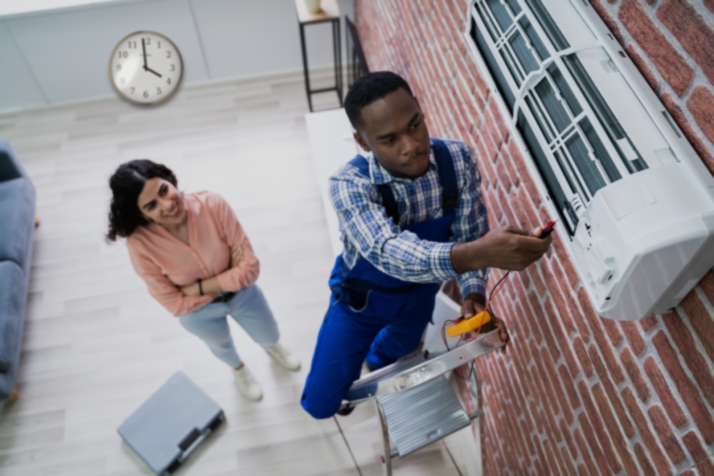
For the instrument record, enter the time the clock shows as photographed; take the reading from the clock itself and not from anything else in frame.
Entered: 3:59
